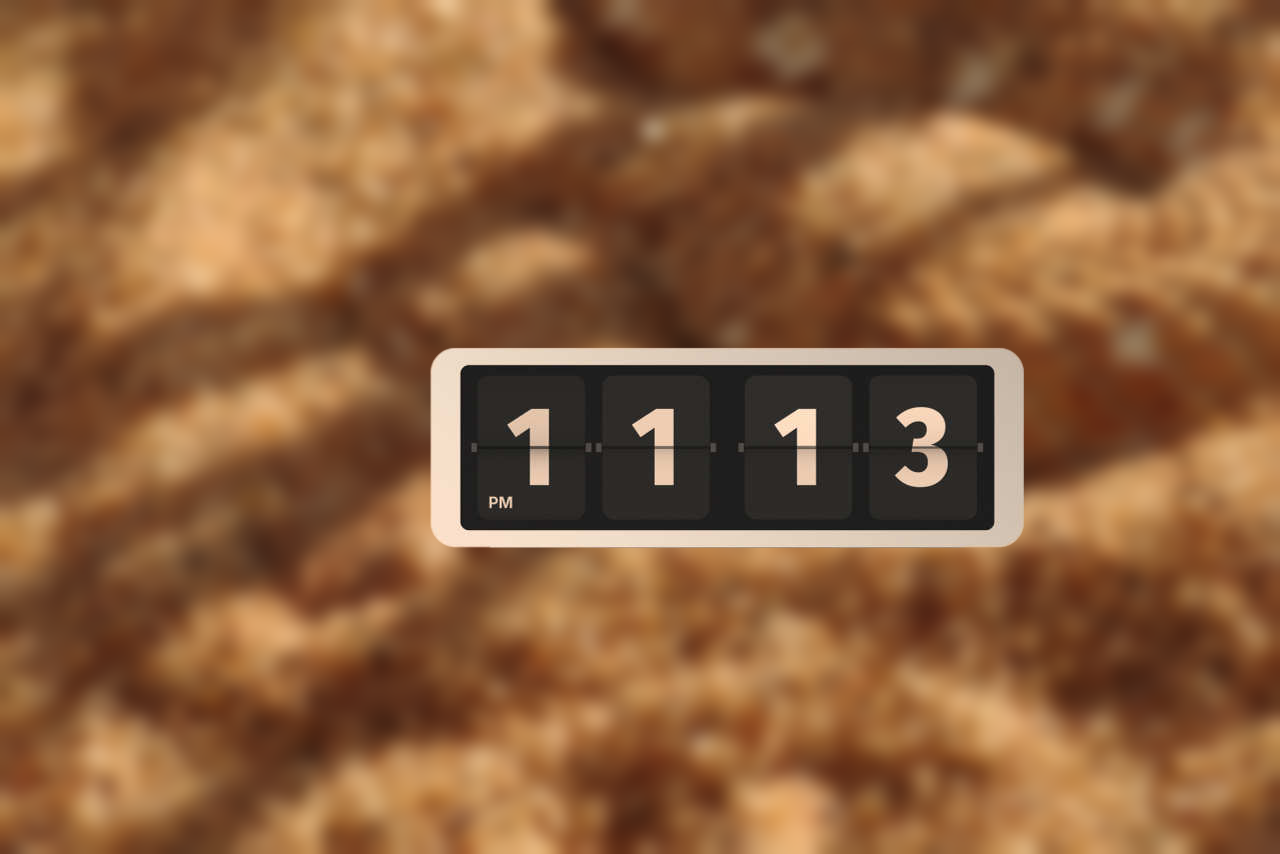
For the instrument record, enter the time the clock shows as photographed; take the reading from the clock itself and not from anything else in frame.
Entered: 11:13
